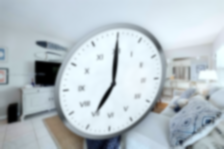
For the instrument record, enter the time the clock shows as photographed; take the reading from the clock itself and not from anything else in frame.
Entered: 7:00
